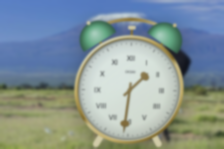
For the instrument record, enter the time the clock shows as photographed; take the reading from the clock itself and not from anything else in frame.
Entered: 1:31
